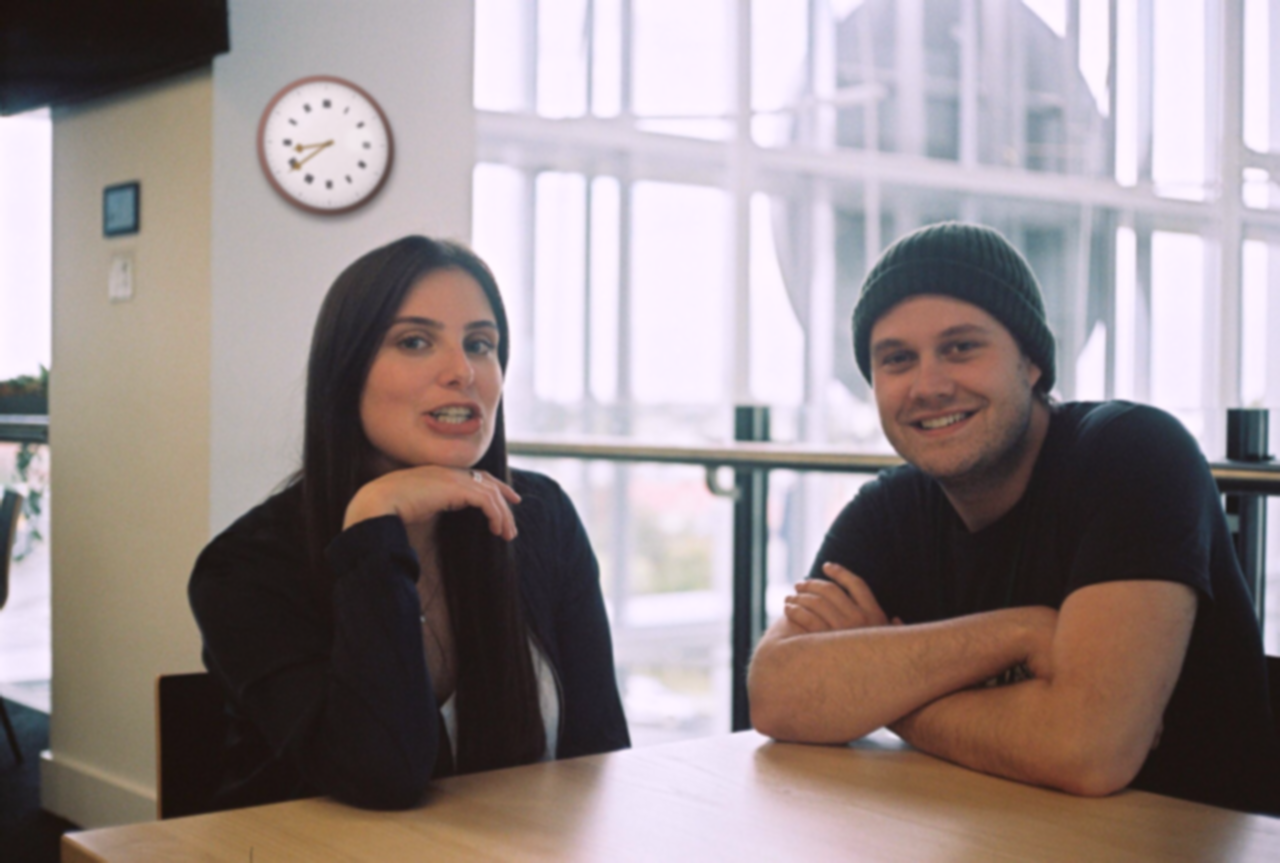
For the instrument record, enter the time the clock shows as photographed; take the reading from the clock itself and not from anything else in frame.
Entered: 8:39
